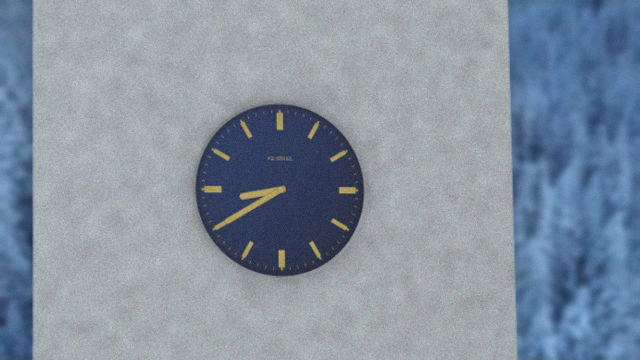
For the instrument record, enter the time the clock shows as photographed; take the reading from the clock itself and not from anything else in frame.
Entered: 8:40
